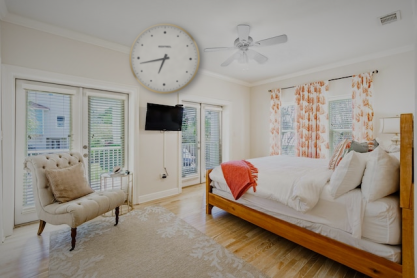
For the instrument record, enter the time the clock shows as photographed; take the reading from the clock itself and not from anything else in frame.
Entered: 6:43
